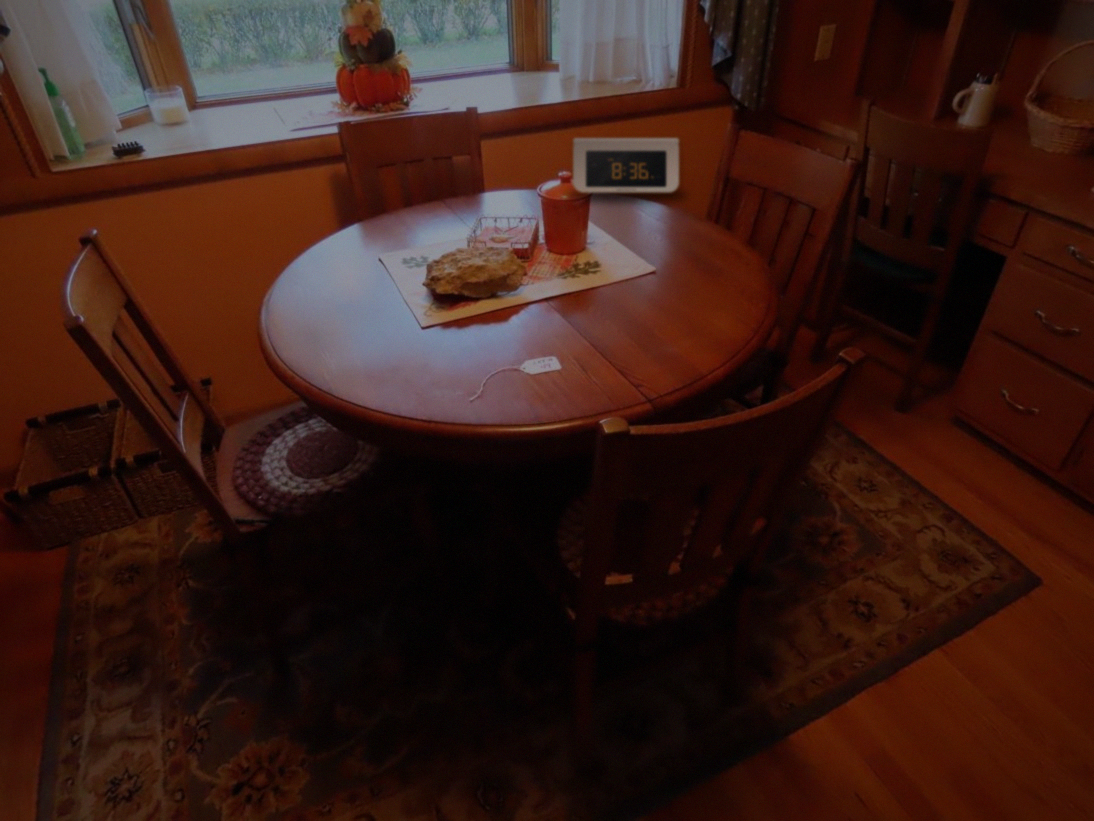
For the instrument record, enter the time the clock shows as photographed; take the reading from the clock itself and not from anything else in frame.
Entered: 8:36
